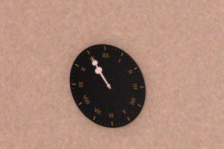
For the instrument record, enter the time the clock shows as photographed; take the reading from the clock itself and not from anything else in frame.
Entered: 10:55
